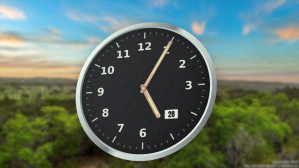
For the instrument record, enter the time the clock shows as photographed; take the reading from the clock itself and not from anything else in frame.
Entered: 5:05
